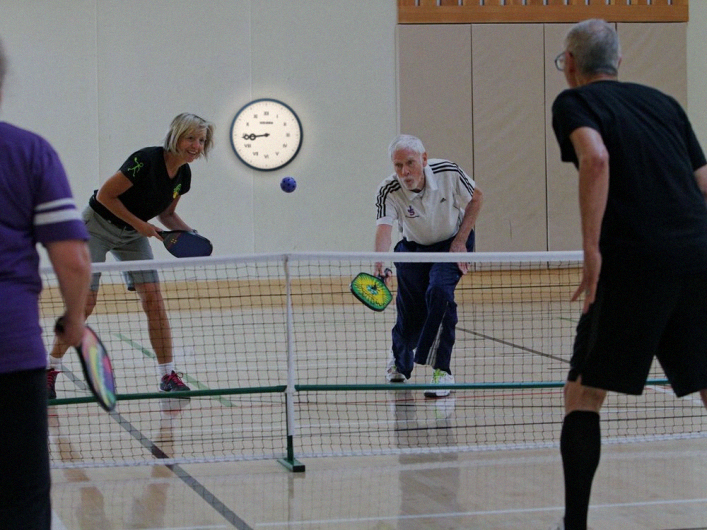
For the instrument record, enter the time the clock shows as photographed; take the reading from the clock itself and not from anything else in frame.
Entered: 8:44
